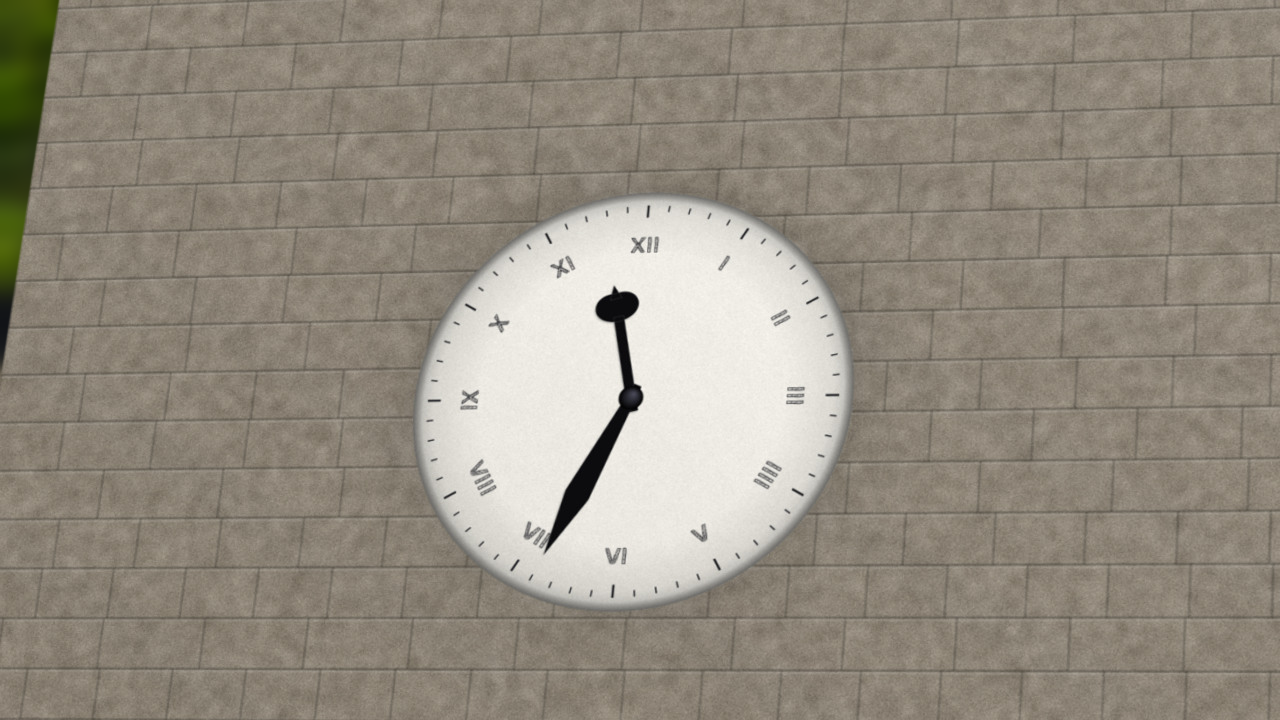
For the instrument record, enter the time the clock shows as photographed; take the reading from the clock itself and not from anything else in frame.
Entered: 11:34
